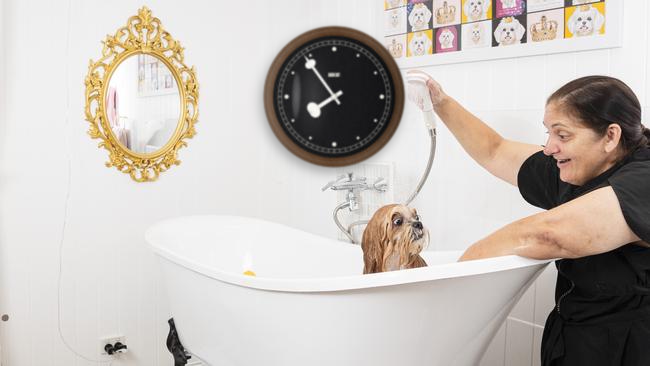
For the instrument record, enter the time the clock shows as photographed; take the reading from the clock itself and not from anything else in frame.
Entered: 7:54
